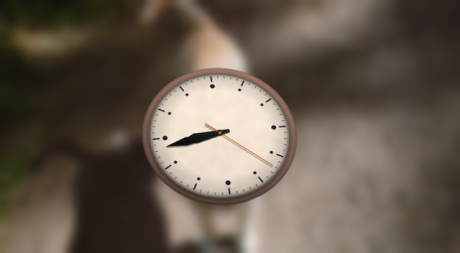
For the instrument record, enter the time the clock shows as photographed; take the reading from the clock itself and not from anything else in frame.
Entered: 8:43:22
